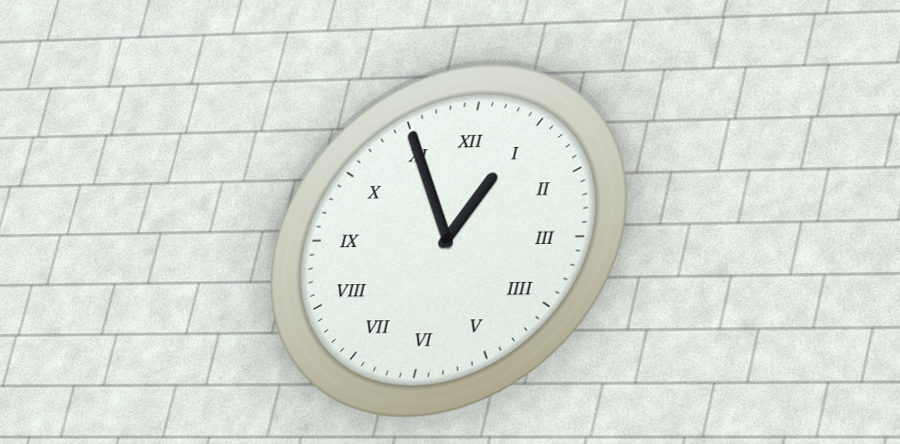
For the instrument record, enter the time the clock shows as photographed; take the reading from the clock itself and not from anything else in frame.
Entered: 12:55
